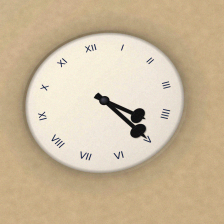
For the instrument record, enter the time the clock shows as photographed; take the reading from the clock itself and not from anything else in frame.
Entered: 4:25
